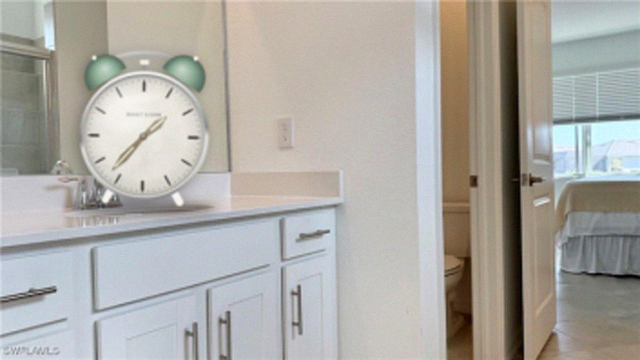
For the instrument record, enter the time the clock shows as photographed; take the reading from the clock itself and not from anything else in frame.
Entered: 1:37
